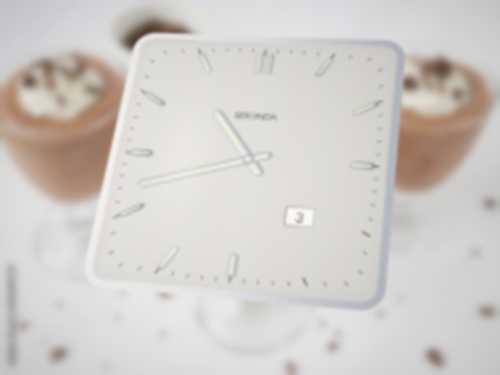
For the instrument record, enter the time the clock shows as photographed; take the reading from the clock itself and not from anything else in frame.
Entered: 10:42
